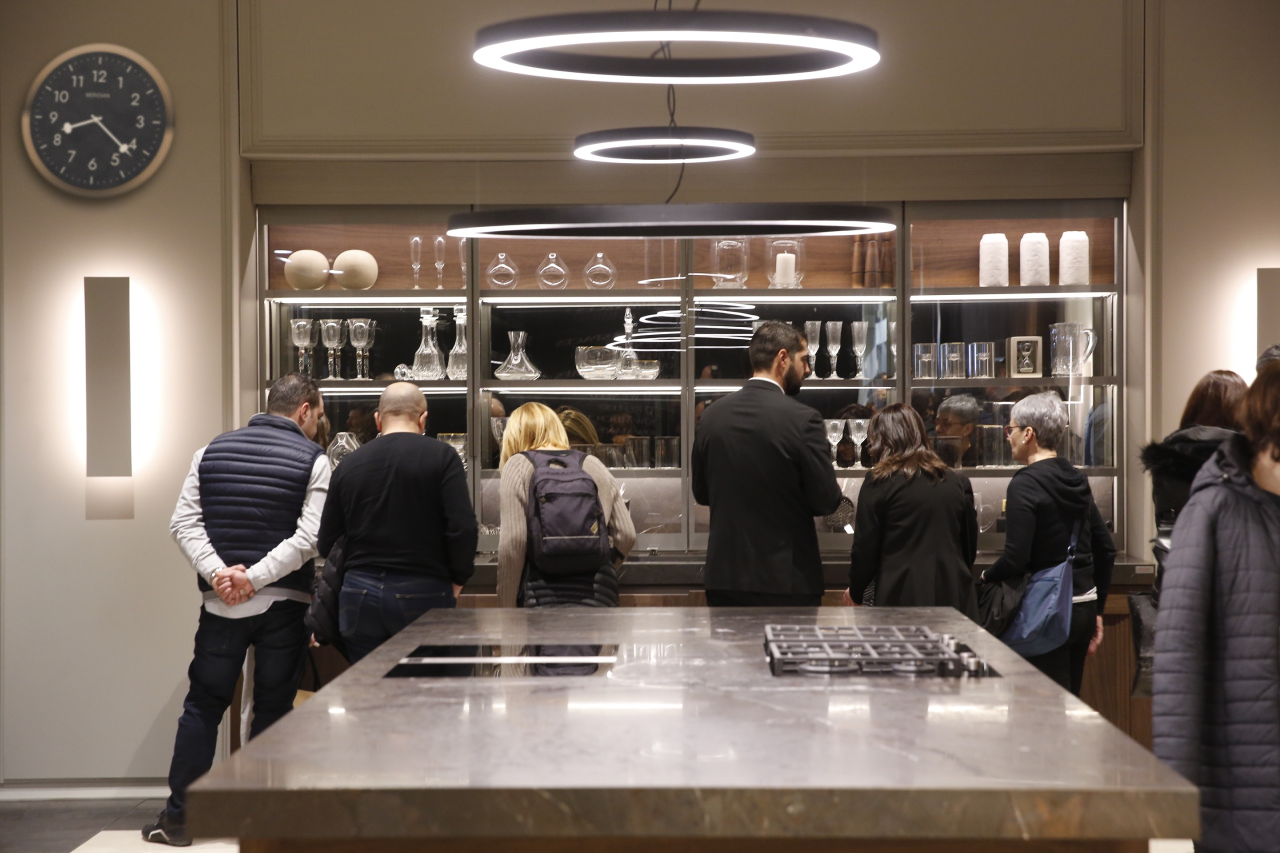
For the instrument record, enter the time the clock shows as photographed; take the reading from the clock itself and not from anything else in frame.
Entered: 8:22
